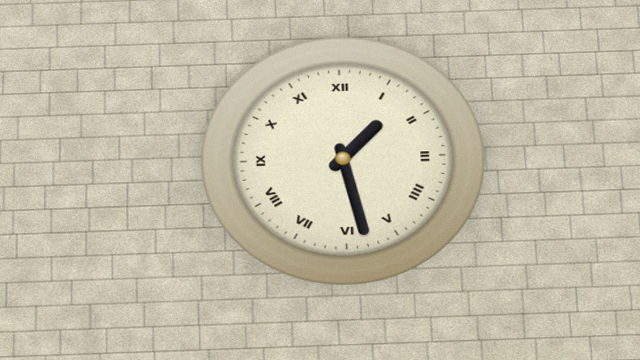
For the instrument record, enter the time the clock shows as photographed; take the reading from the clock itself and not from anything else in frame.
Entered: 1:28
